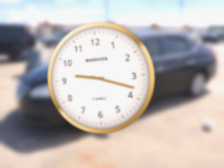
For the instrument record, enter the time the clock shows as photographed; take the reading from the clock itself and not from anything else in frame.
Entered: 9:18
